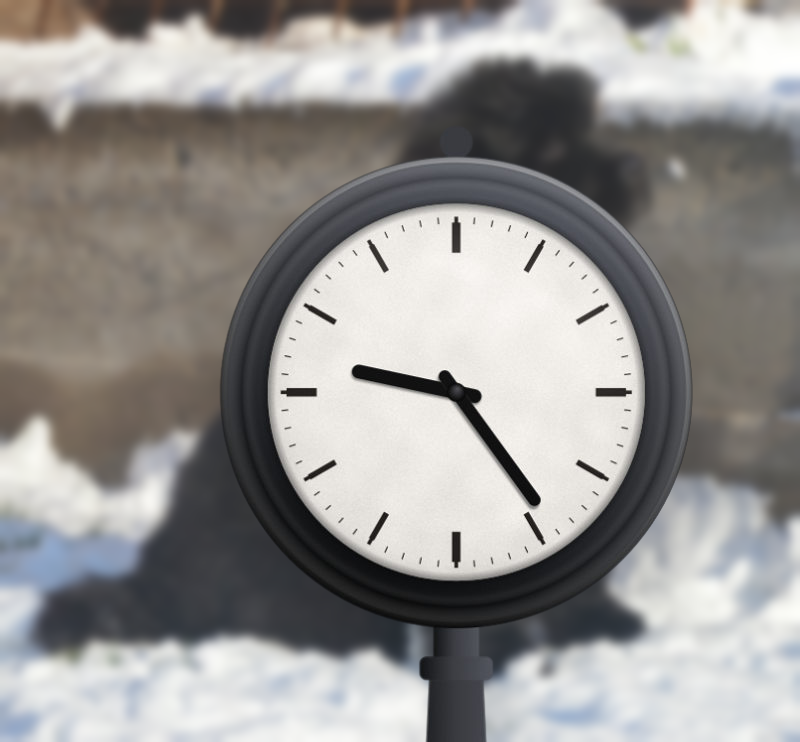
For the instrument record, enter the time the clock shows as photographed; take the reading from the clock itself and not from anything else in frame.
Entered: 9:24
